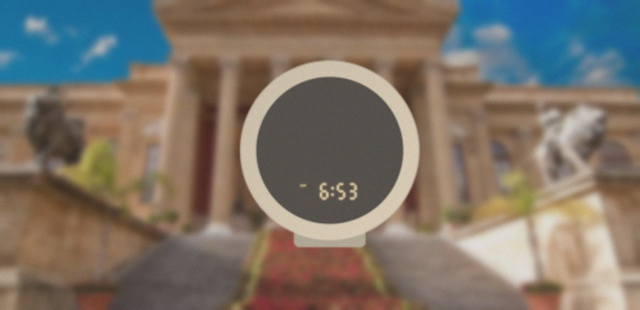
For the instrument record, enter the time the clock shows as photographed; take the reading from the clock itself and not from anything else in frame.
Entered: 6:53
